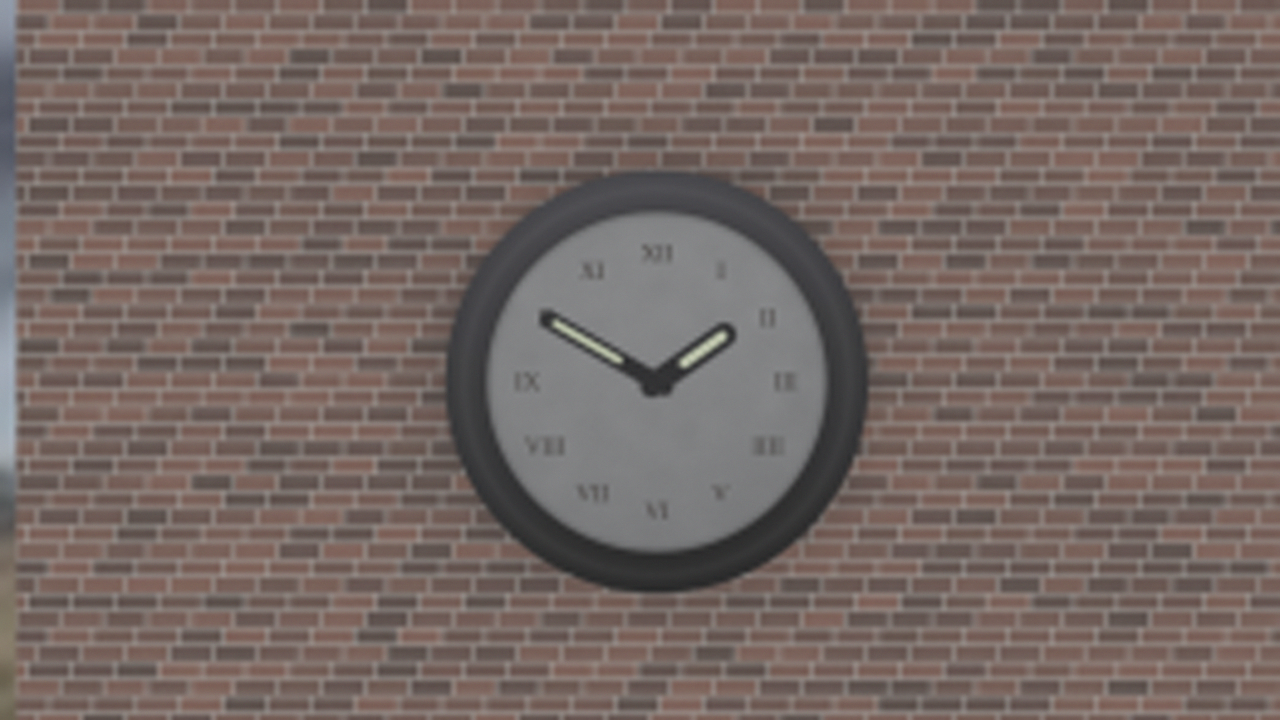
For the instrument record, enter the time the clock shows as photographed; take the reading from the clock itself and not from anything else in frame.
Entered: 1:50
